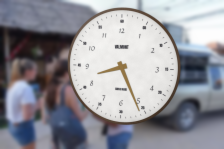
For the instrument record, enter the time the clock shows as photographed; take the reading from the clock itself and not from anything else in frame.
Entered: 8:26
